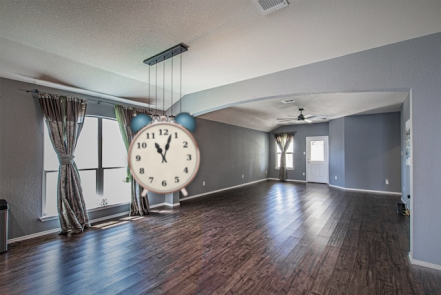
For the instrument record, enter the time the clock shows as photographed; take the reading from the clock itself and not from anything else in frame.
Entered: 11:03
